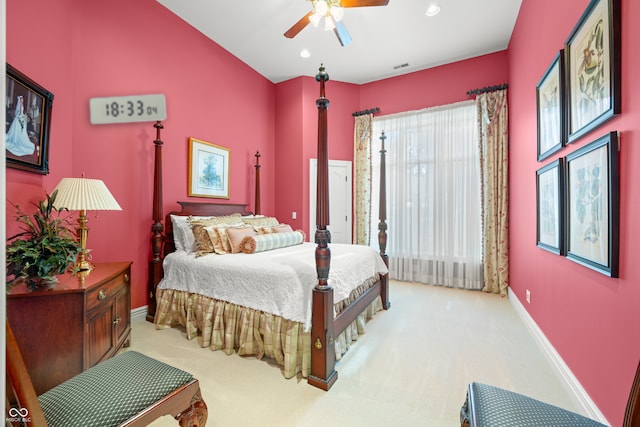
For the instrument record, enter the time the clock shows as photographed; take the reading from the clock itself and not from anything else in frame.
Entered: 18:33
